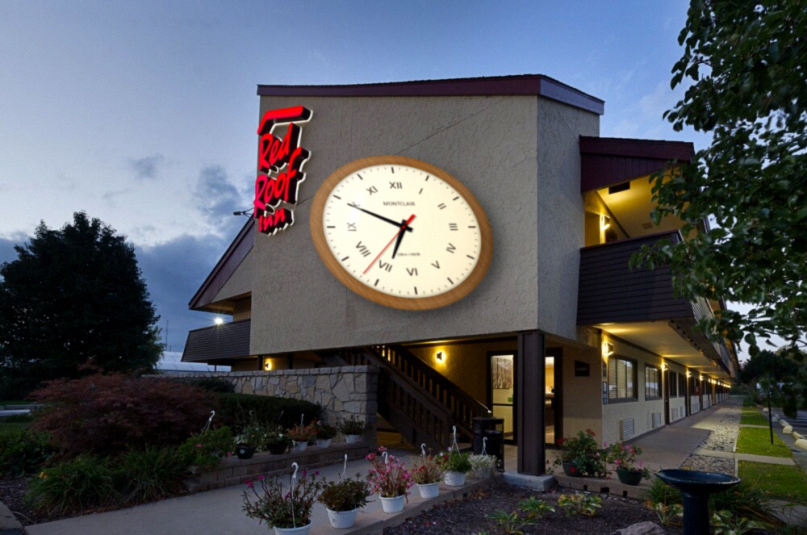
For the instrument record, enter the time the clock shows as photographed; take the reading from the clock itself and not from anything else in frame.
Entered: 6:49:37
